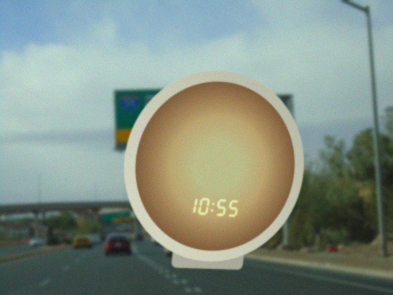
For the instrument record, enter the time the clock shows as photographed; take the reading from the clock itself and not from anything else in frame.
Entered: 10:55
